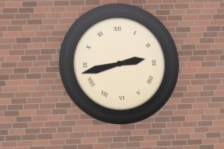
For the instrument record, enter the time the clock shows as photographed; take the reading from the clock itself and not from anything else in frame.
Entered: 2:43
